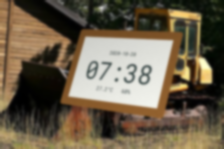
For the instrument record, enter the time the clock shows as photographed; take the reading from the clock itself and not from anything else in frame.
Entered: 7:38
